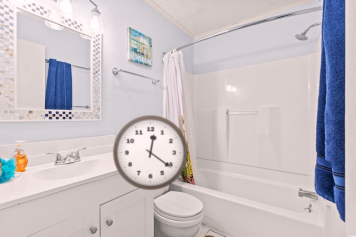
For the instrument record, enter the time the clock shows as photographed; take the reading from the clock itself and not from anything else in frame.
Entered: 12:21
